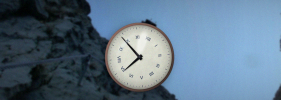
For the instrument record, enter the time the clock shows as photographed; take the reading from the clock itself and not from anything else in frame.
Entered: 6:49
